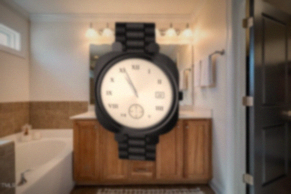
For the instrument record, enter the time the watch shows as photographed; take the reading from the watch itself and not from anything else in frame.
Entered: 10:56
